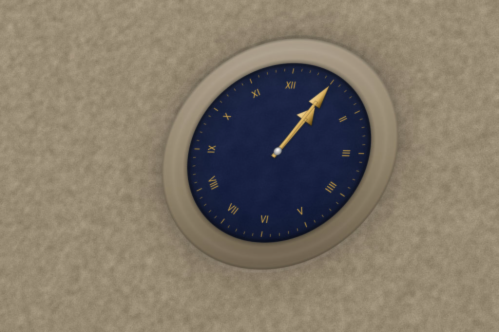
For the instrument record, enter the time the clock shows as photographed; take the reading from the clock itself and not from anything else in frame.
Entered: 1:05
